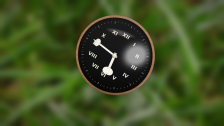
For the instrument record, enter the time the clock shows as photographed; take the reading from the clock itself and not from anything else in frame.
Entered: 5:46
